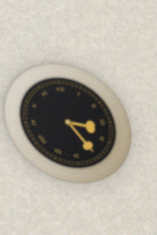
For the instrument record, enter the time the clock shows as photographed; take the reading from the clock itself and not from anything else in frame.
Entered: 3:25
